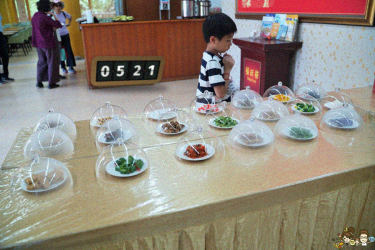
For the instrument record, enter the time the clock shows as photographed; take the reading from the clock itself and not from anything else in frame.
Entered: 5:21
